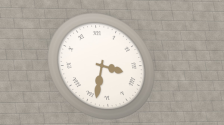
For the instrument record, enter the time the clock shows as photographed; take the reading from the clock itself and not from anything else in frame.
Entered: 3:33
